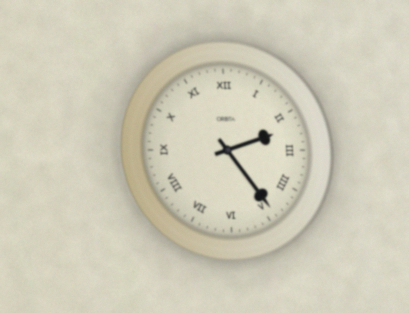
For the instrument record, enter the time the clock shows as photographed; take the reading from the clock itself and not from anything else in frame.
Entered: 2:24
